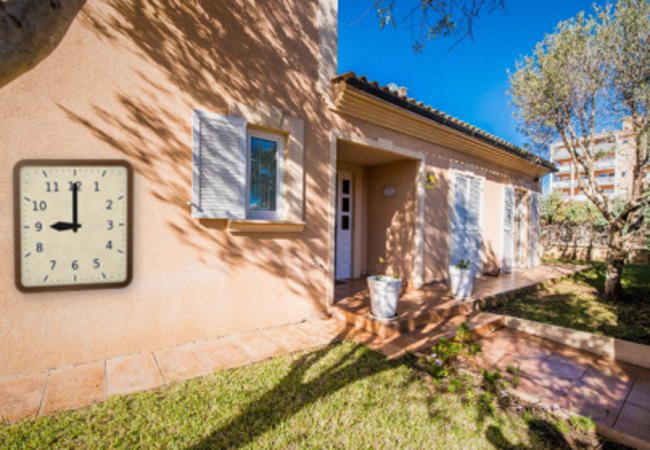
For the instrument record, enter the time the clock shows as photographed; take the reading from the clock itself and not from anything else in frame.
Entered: 9:00
